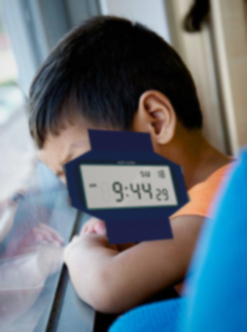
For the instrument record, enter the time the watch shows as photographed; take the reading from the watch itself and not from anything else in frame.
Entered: 9:44:29
